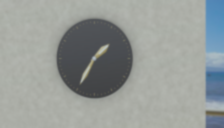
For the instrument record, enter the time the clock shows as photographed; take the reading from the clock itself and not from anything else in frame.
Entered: 1:35
